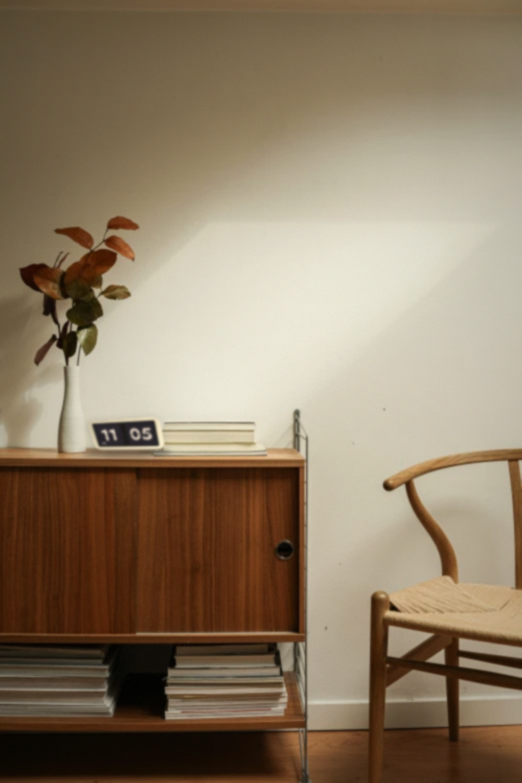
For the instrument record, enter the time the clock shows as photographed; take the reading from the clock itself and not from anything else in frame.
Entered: 11:05
